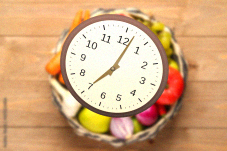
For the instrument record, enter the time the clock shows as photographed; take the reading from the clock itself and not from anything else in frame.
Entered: 7:02
